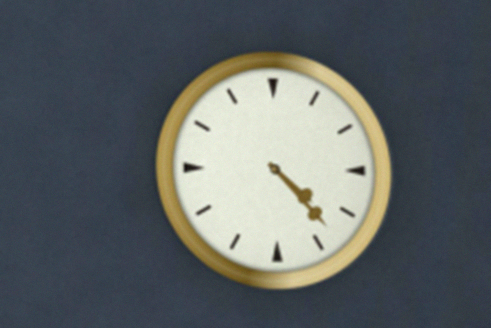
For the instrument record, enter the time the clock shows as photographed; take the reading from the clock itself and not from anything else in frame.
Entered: 4:23
